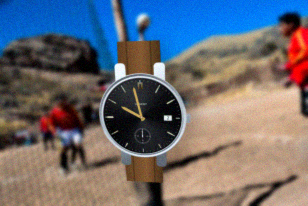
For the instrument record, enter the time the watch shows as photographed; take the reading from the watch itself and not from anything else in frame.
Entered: 9:58
